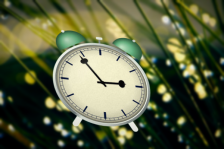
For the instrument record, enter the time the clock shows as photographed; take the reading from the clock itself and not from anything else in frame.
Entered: 2:54
